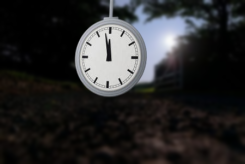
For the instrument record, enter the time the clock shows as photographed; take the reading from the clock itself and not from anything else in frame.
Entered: 11:58
